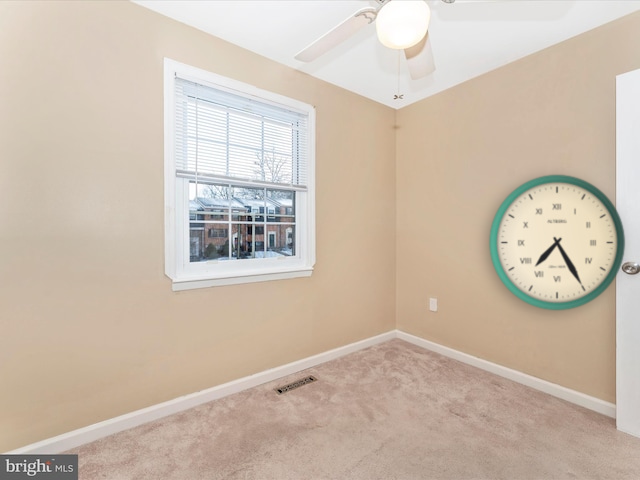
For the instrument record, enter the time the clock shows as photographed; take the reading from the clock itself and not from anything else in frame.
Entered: 7:25
